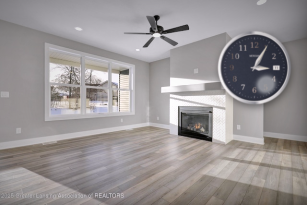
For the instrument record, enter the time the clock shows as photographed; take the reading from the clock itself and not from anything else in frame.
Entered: 3:05
